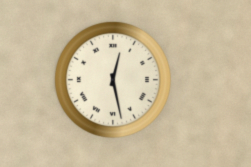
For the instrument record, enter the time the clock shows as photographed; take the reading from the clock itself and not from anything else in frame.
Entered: 12:28
